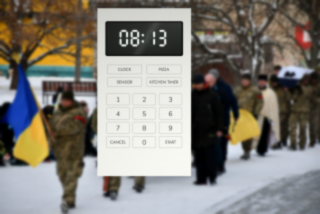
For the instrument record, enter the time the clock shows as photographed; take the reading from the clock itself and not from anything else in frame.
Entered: 8:13
